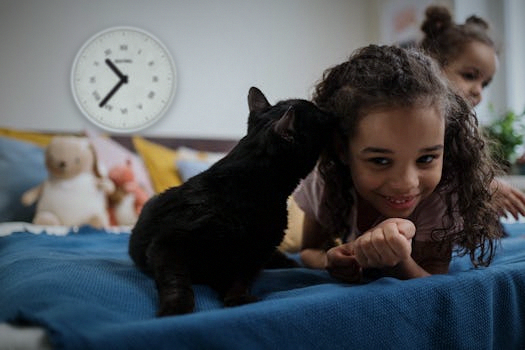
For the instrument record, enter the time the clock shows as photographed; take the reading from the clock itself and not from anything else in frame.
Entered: 10:37
